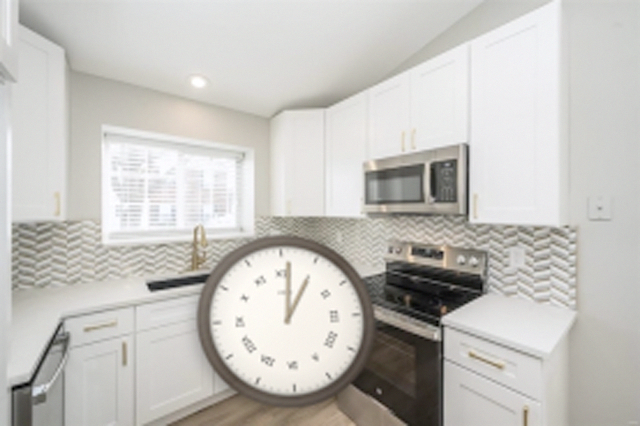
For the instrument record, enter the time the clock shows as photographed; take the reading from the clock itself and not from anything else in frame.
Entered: 1:01
